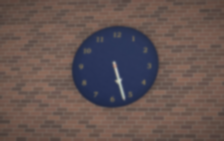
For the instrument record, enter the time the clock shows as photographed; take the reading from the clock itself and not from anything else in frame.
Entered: 5:27
